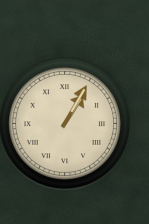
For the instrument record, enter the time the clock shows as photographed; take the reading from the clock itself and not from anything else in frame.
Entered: 1:05
